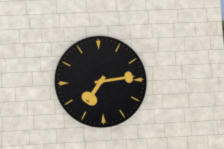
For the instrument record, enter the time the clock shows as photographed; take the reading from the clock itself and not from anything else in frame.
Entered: 7:14
